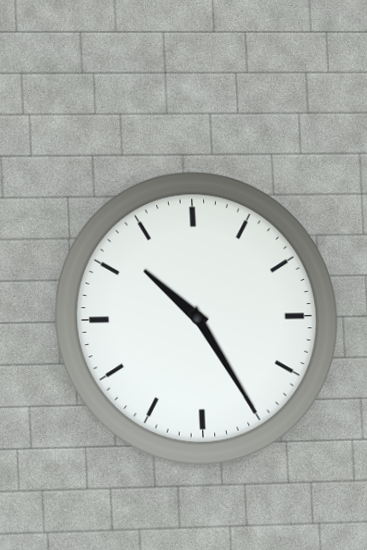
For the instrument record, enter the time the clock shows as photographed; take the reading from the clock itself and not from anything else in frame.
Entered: 10:25
